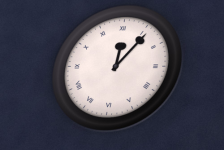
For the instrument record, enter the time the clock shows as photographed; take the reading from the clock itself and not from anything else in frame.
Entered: 12:06
